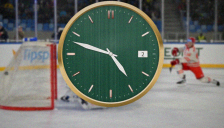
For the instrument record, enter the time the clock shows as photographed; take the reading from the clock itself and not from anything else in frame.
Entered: 4:48
